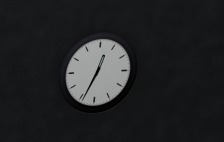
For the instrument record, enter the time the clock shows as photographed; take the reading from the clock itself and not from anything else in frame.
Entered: 12:34
